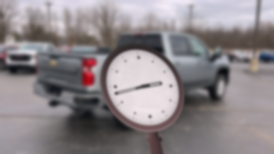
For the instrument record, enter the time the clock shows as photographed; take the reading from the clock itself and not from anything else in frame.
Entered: 2:43
